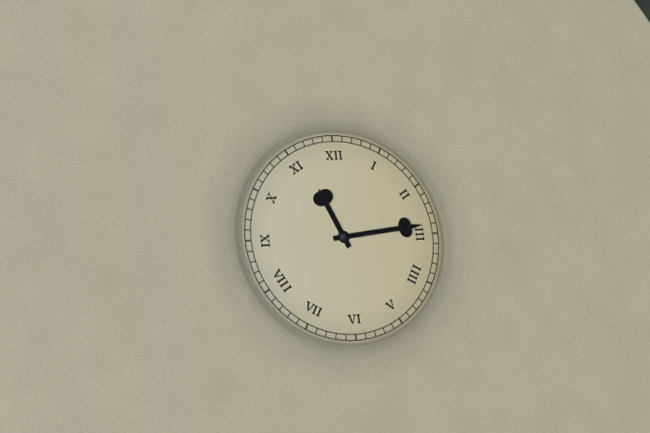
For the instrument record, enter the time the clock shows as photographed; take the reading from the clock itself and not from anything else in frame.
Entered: 11:14
